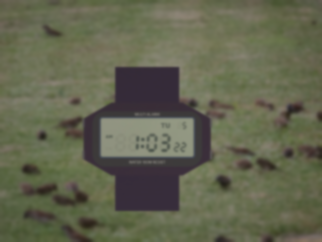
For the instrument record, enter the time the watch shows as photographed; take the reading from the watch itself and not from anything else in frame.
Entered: 1:03
